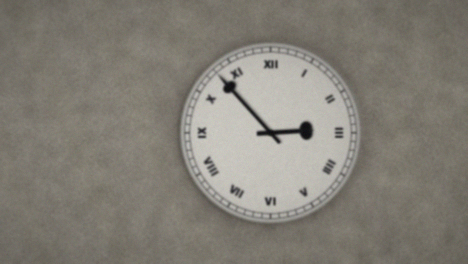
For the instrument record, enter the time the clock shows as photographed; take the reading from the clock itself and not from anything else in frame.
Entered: 2:53
